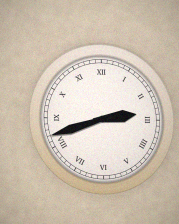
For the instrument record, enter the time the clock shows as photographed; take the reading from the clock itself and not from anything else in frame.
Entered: 2:42
